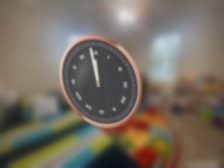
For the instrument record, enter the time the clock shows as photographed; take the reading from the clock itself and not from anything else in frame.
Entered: 11:59
